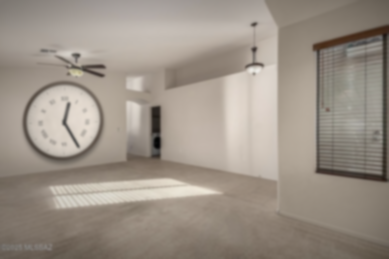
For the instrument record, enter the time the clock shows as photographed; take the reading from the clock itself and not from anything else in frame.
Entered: 12:25
